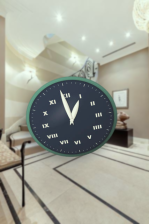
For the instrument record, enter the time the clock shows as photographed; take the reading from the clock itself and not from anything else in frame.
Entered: 12:59
